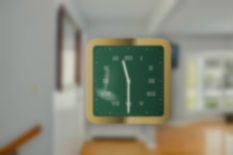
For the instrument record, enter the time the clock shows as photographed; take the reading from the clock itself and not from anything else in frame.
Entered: 11:30
